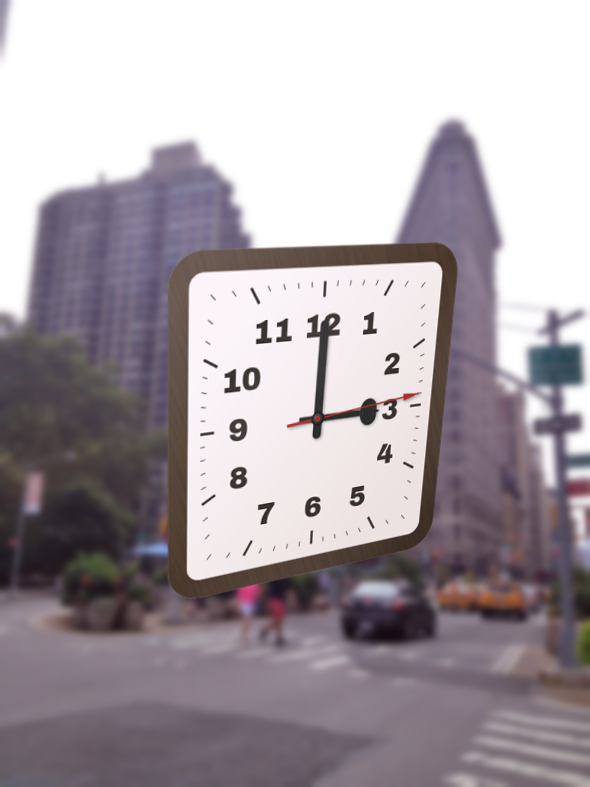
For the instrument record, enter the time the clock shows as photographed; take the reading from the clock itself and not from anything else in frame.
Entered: 3:00:14
